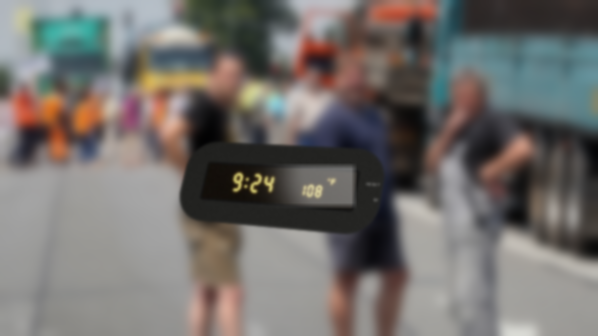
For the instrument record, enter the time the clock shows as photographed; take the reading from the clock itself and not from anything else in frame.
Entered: 9:24
